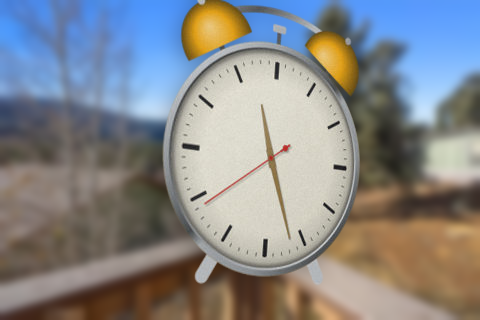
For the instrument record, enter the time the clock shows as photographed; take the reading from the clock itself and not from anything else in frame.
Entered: 11:26:39
